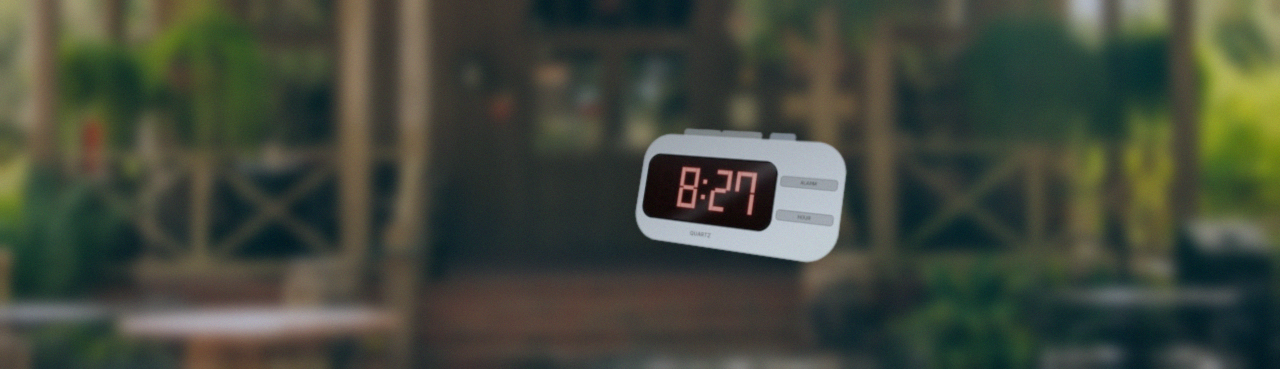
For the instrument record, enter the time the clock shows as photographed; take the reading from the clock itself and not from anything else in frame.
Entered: 8:27
